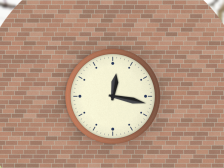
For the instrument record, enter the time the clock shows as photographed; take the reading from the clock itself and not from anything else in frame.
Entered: 12:17
